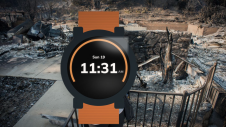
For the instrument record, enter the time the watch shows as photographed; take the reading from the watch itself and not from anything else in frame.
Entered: 11:31
